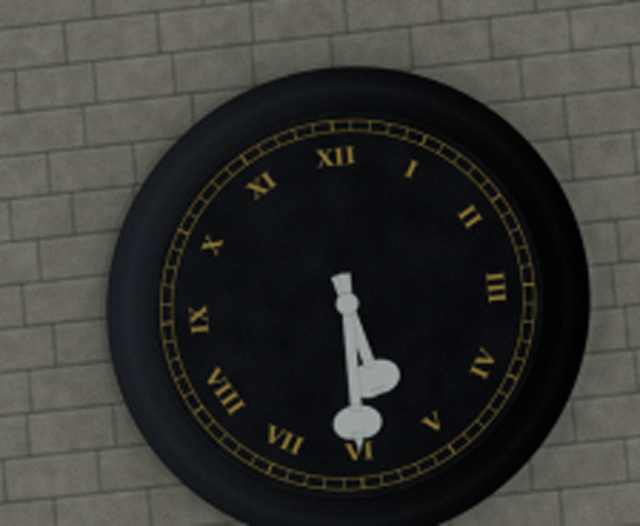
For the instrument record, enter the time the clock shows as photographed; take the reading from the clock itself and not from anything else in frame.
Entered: 5:30
